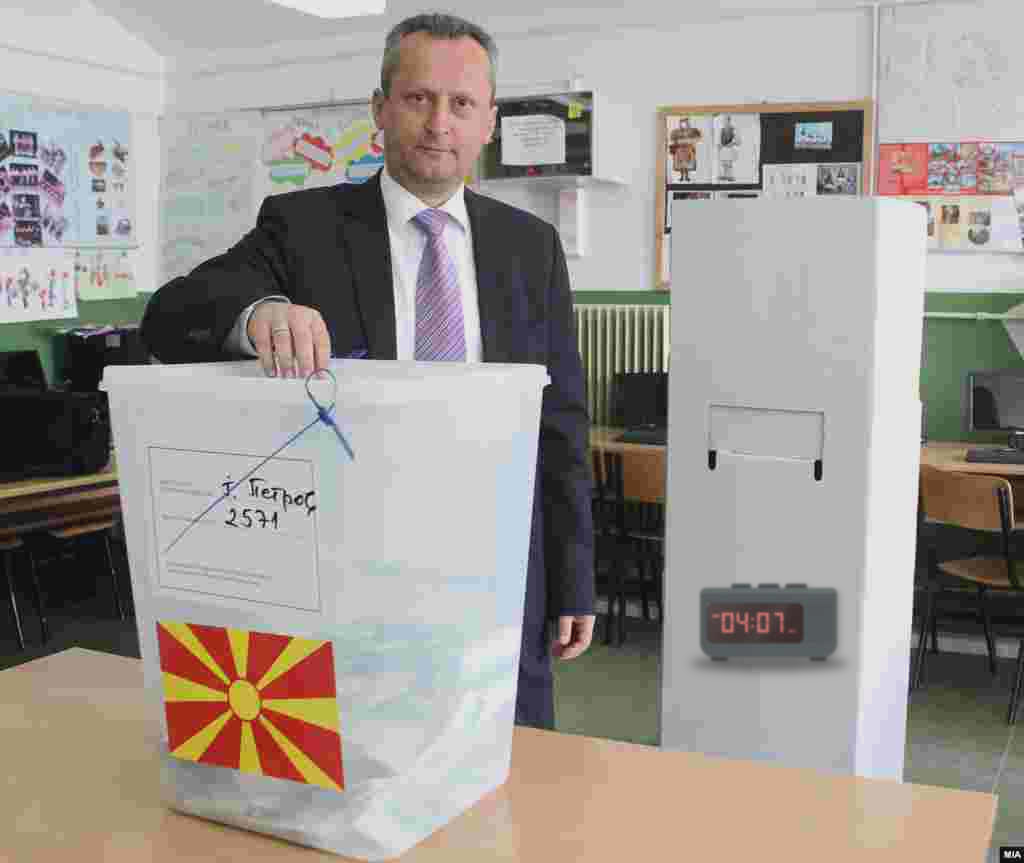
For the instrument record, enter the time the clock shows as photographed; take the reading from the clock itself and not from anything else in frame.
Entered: 4:07
